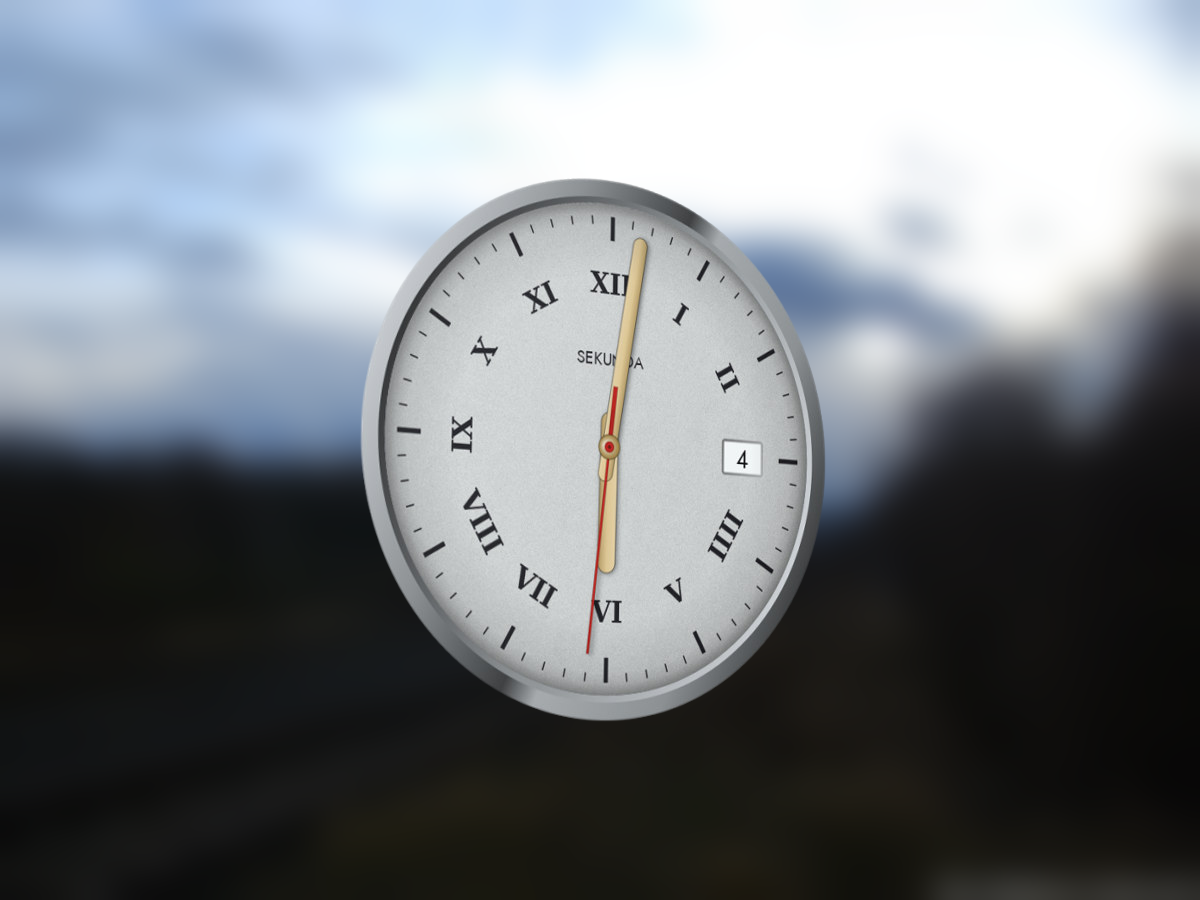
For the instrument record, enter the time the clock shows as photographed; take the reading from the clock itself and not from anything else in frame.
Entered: 6:01:31
